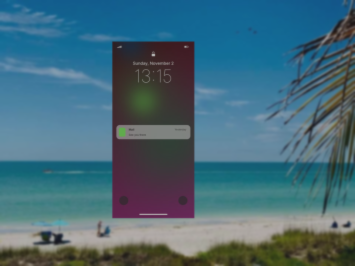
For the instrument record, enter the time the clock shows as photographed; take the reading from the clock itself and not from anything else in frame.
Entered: 13:15
